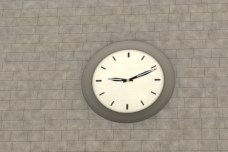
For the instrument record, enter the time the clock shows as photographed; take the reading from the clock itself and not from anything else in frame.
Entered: 9:11
